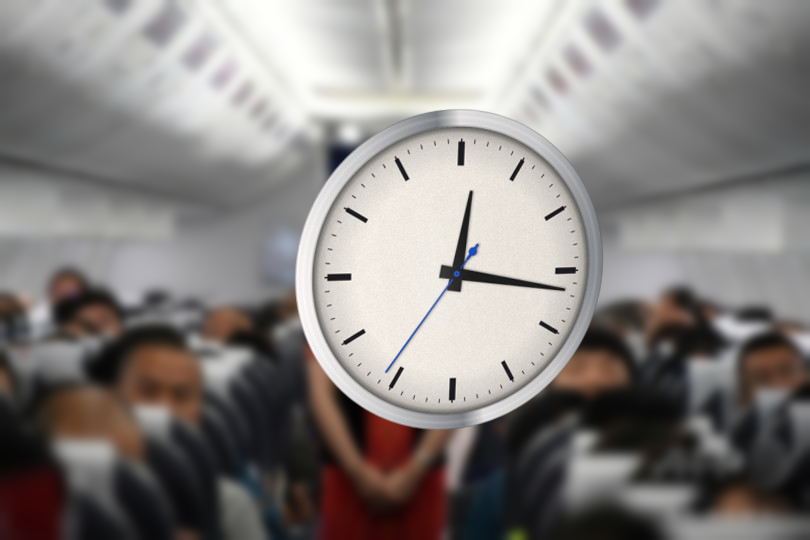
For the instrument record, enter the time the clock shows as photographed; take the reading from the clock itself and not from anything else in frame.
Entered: 12:16:36
